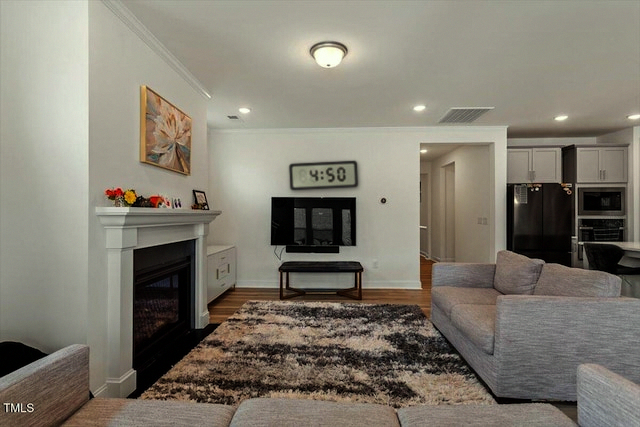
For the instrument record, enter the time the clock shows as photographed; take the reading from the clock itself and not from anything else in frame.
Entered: 4:50
